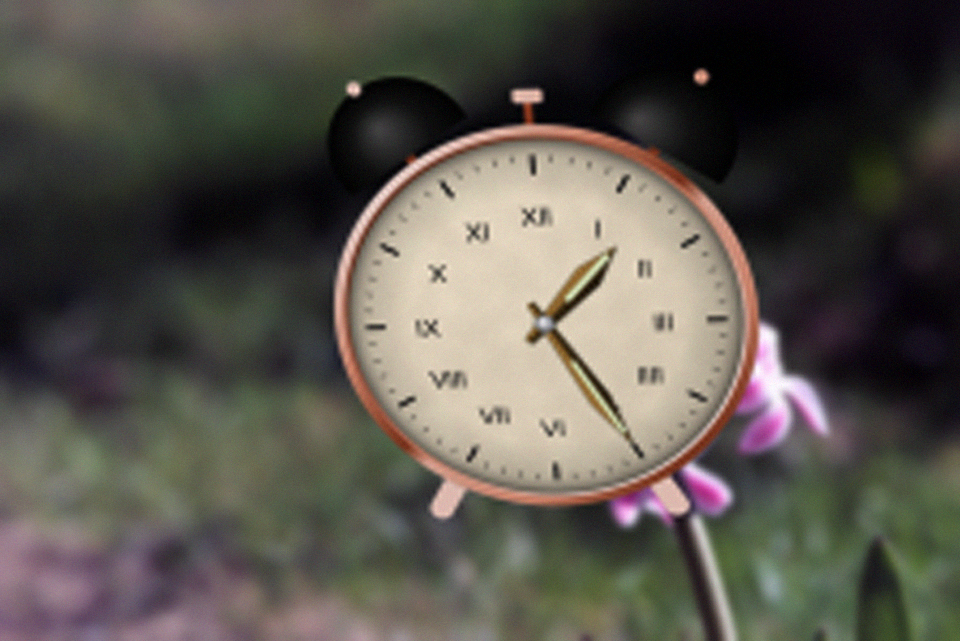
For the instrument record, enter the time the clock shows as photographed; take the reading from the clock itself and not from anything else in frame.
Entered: 1:25
